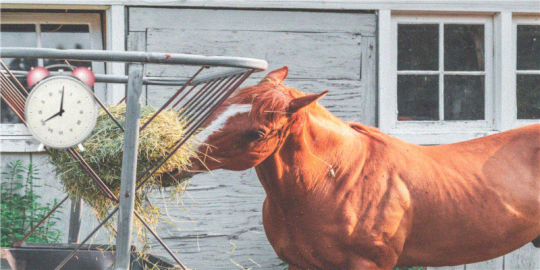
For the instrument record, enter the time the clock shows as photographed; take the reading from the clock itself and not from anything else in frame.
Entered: 8:01
